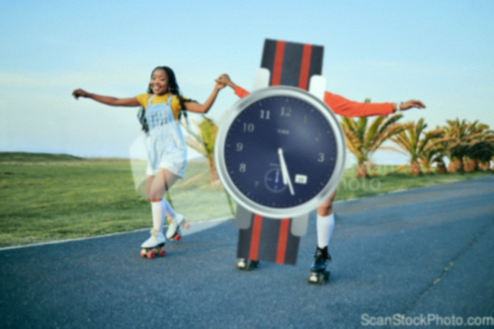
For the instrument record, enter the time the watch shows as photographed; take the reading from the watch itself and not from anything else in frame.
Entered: 5:26
